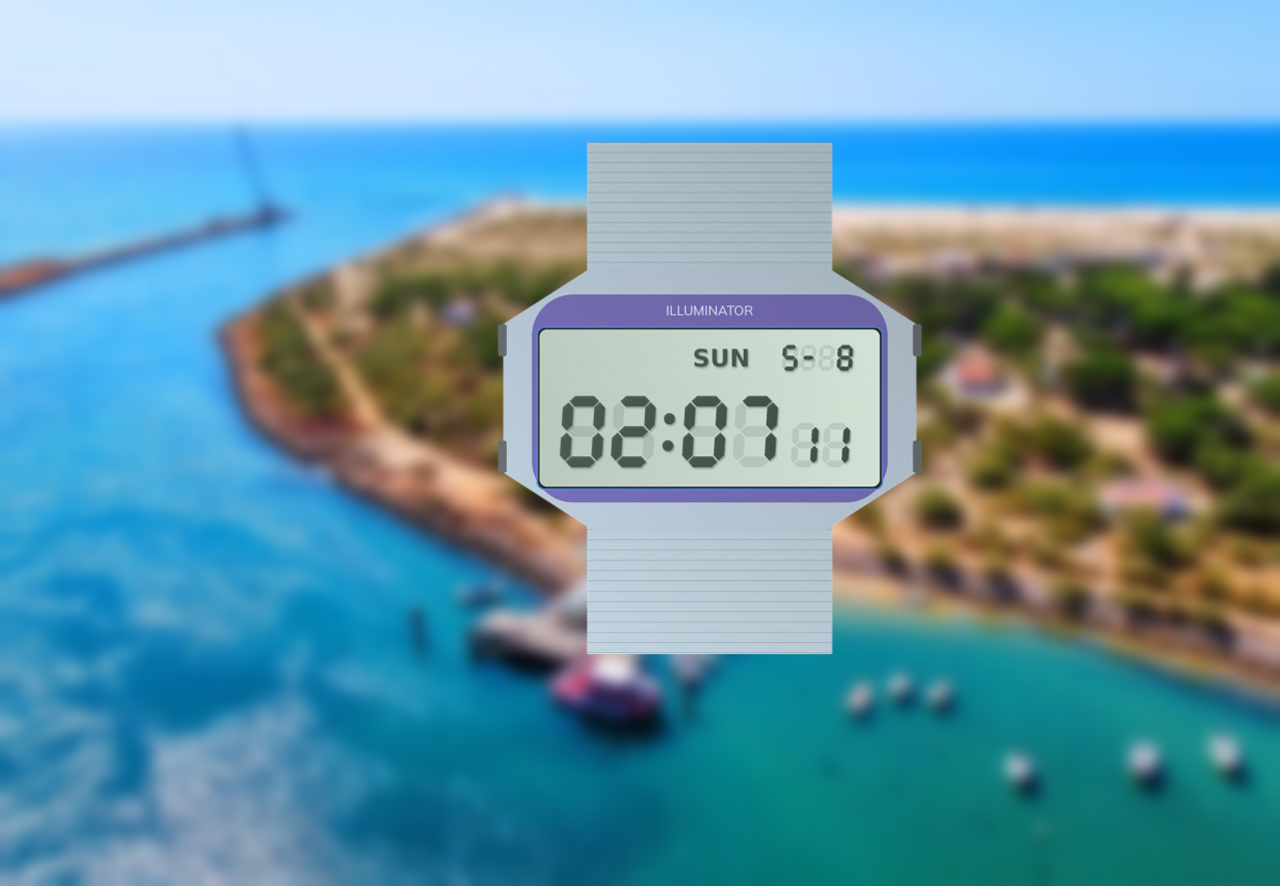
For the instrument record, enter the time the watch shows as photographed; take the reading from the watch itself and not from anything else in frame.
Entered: 2:07:11
